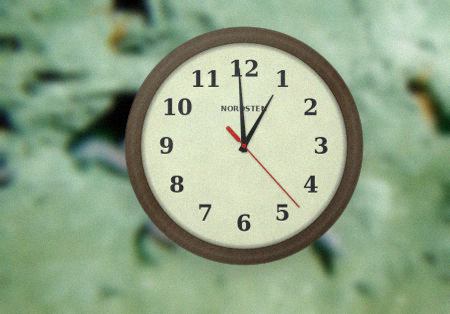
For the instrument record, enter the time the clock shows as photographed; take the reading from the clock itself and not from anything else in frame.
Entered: 12:59:23
